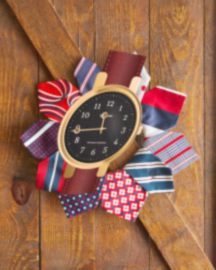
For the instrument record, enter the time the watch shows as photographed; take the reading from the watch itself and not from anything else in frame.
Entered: 11:44
